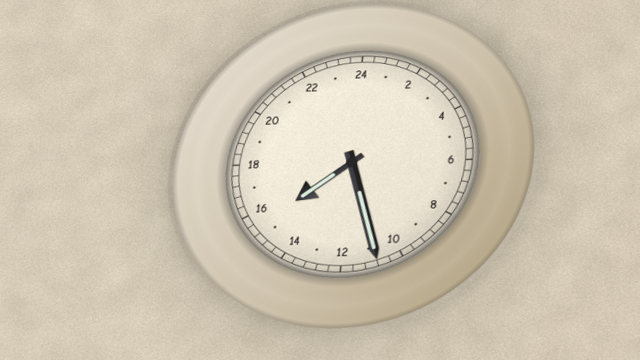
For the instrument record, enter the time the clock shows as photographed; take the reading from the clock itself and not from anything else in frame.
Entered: 15:27
